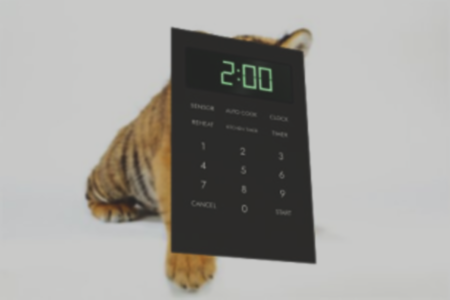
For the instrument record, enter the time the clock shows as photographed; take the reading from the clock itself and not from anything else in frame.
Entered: 2:00
